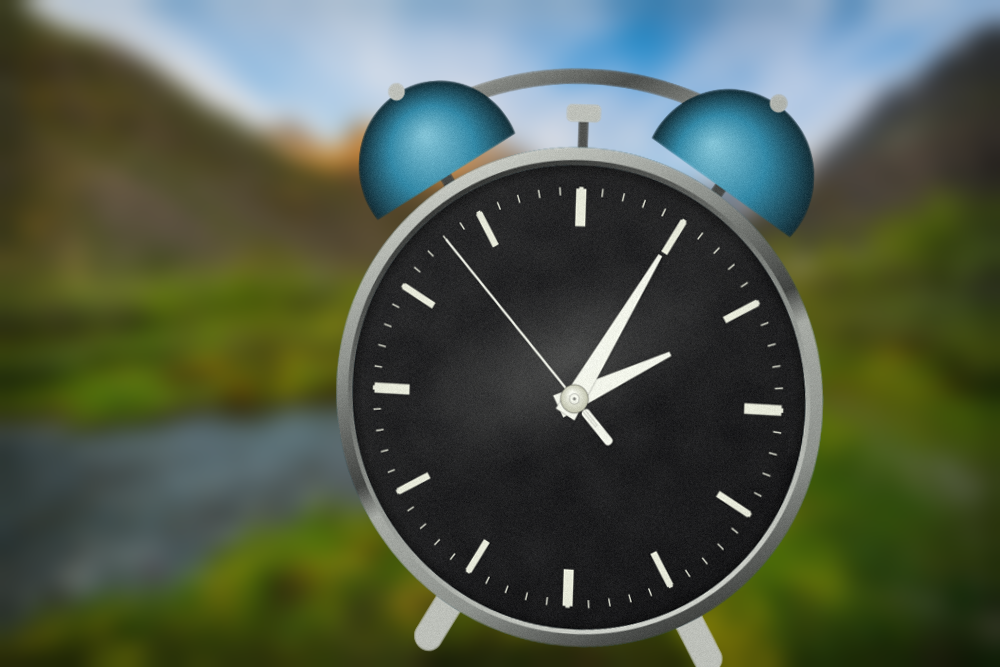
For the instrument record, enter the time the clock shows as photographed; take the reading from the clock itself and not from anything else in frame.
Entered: 2:04:53
